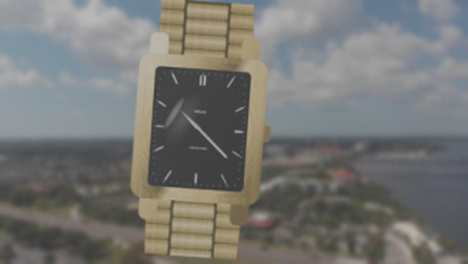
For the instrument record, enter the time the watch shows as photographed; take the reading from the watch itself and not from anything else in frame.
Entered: 10:22
